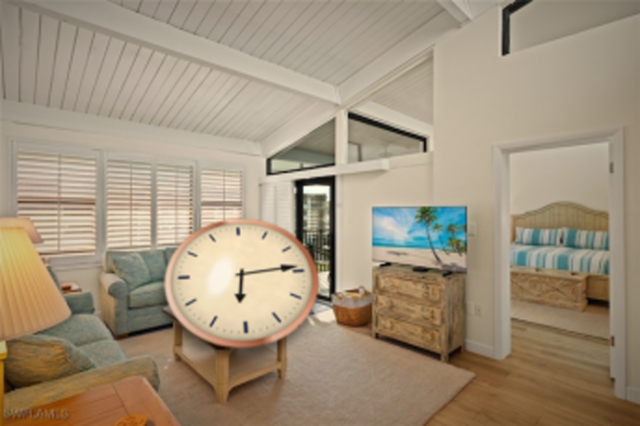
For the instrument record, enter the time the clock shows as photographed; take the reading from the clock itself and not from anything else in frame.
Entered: 6:14
